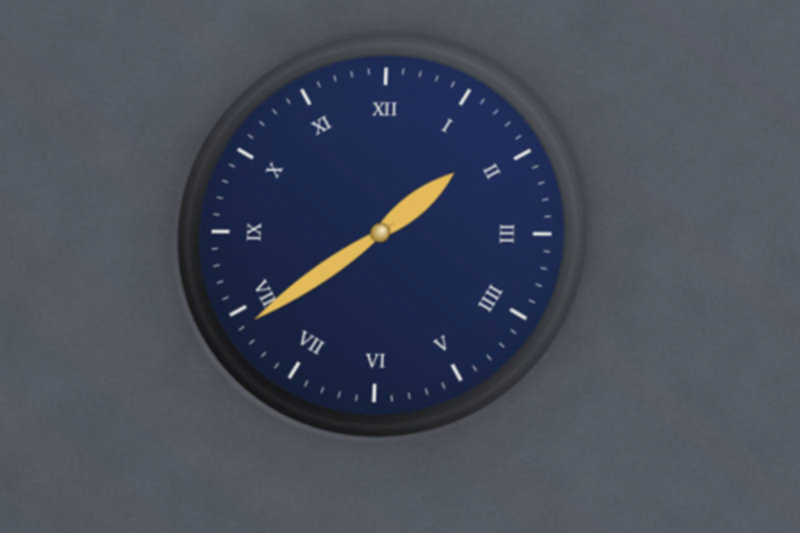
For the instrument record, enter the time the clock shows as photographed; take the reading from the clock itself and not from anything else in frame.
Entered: 1:39
